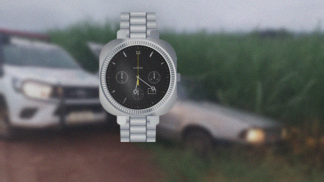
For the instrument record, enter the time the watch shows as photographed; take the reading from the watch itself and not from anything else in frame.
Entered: 6:21
